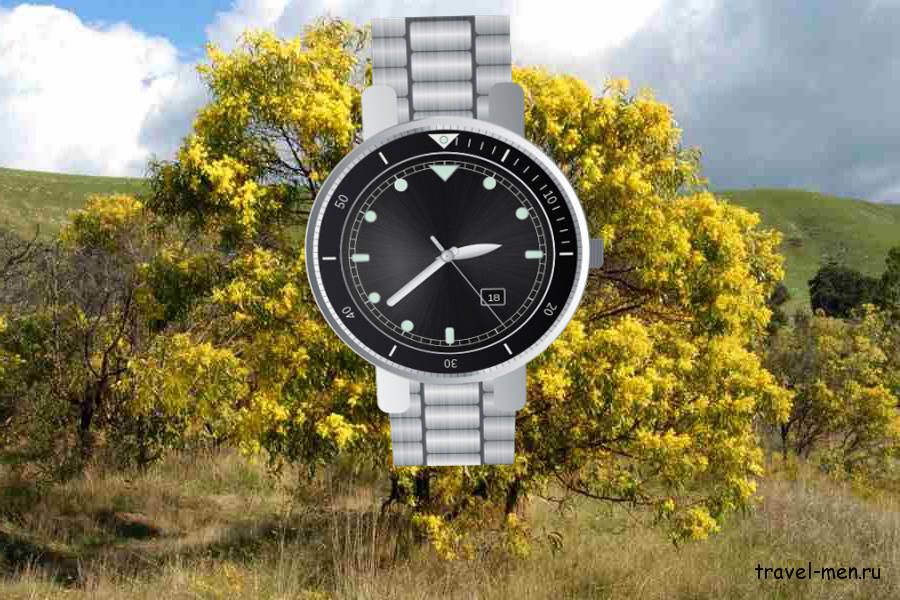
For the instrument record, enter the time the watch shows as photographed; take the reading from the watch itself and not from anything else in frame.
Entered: 2:38:24
